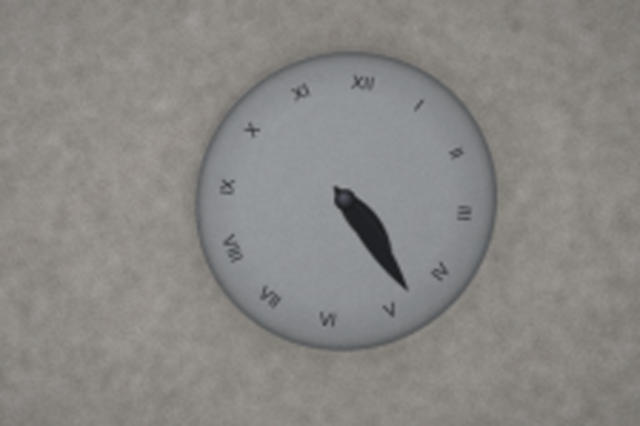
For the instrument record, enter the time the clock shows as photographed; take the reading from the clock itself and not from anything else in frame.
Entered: 4:23
